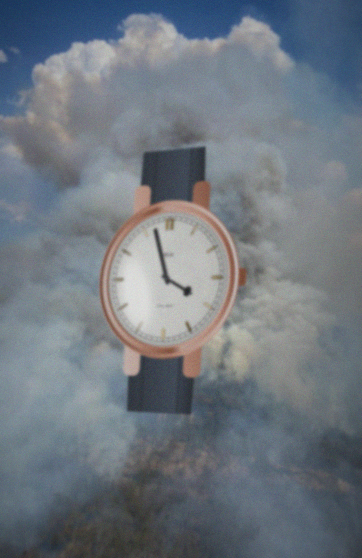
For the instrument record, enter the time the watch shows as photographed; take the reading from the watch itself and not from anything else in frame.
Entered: 3:57
